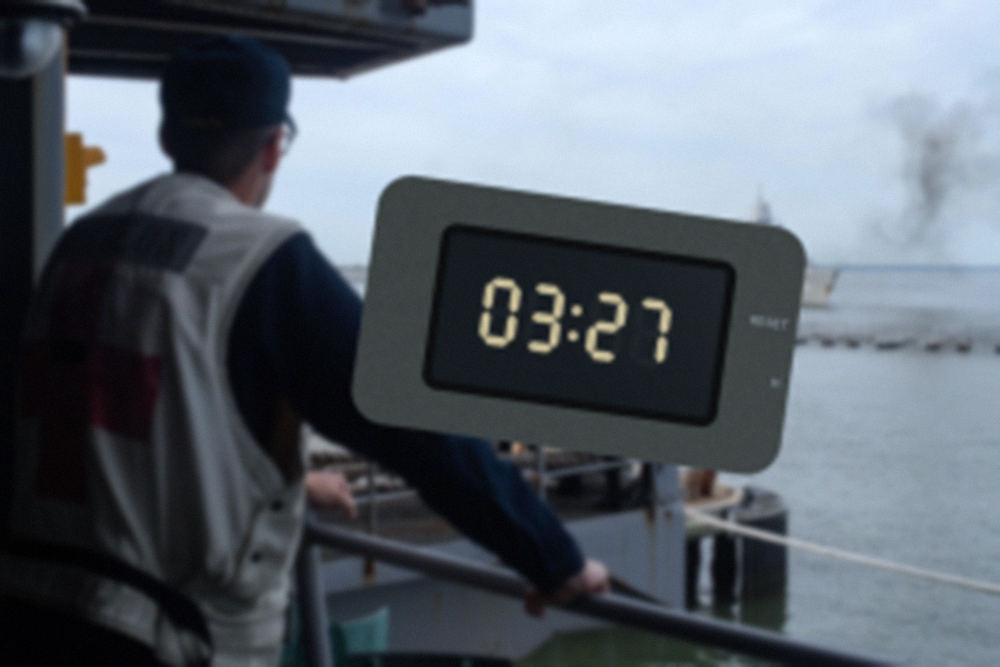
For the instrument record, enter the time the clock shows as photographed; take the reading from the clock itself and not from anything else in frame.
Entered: 3:27
